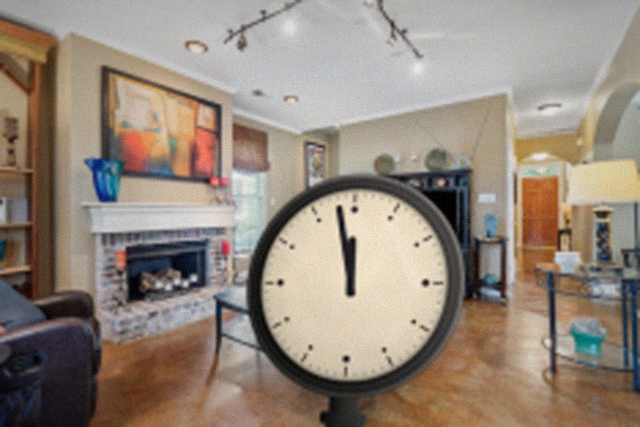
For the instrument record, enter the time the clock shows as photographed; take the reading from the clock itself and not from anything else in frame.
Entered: 11:58
